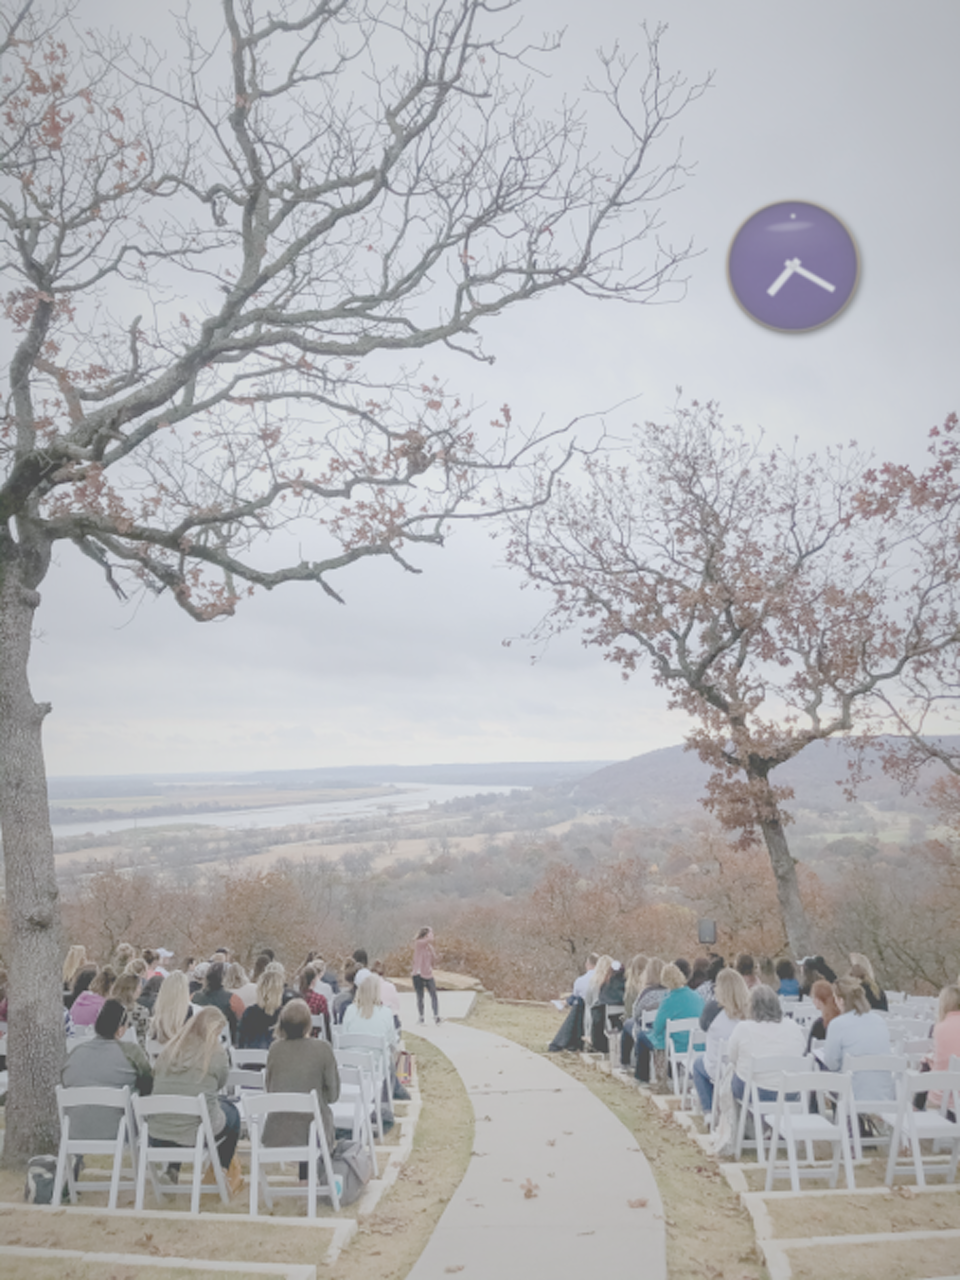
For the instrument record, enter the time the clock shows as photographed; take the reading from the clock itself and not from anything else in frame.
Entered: 7:20
